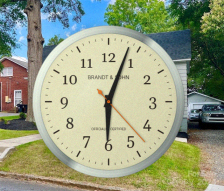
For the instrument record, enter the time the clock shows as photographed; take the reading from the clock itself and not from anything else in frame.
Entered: 6:03:23
